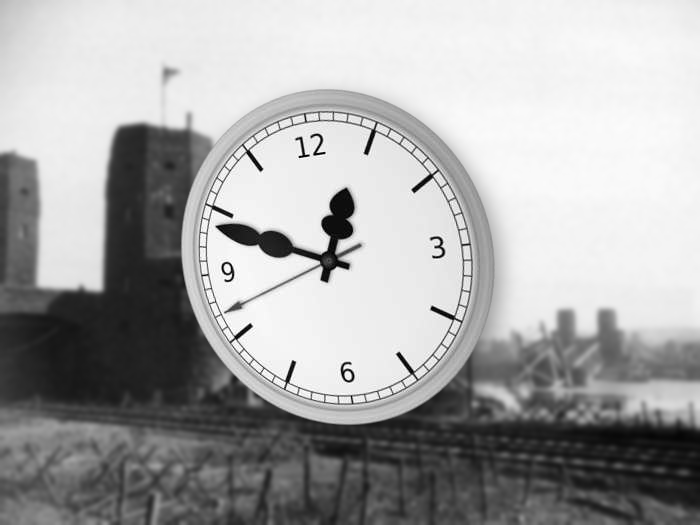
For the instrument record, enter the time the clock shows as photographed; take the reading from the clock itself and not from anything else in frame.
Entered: 12:48:42
